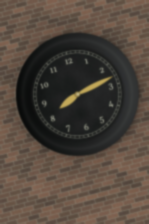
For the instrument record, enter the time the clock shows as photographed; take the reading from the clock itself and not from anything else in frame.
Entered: 8:13
